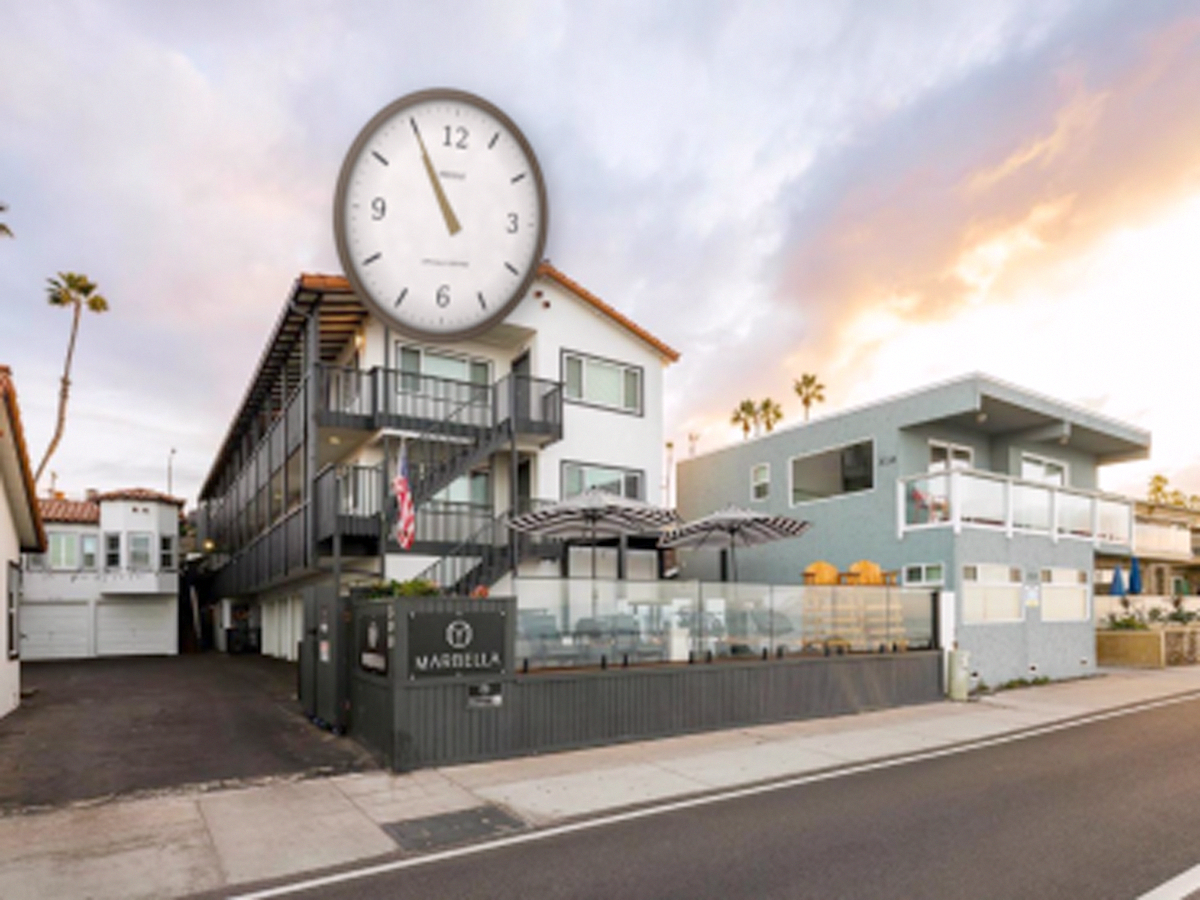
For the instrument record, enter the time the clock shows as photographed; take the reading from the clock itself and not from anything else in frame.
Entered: 10:55
